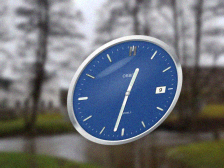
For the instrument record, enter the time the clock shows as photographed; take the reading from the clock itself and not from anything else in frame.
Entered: 12:32
